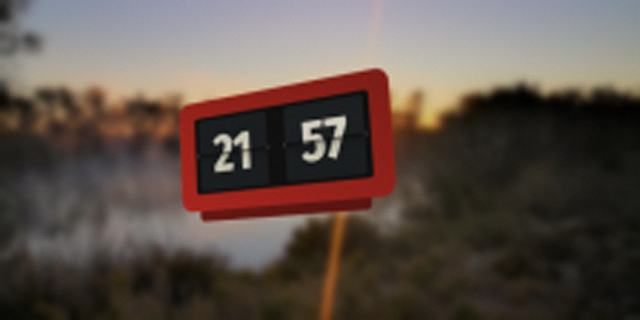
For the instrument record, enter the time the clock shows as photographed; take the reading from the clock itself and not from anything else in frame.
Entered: 21:57
